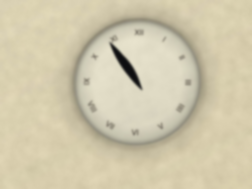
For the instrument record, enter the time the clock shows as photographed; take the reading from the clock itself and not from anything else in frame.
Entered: 10:54
